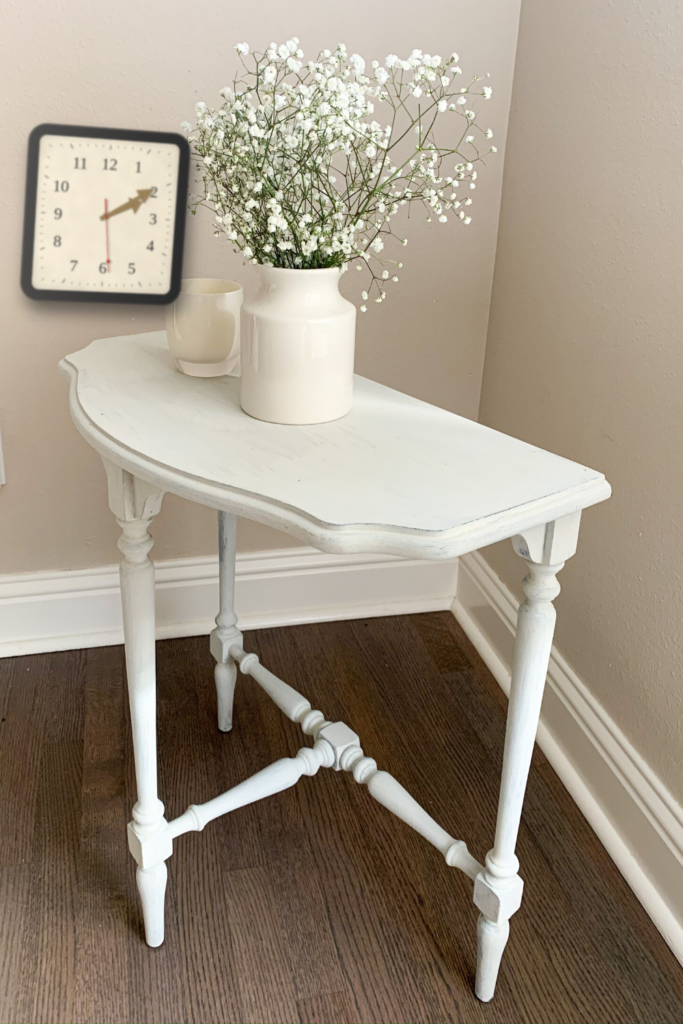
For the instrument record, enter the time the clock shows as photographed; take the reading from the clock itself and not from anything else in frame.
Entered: 2:09:29
